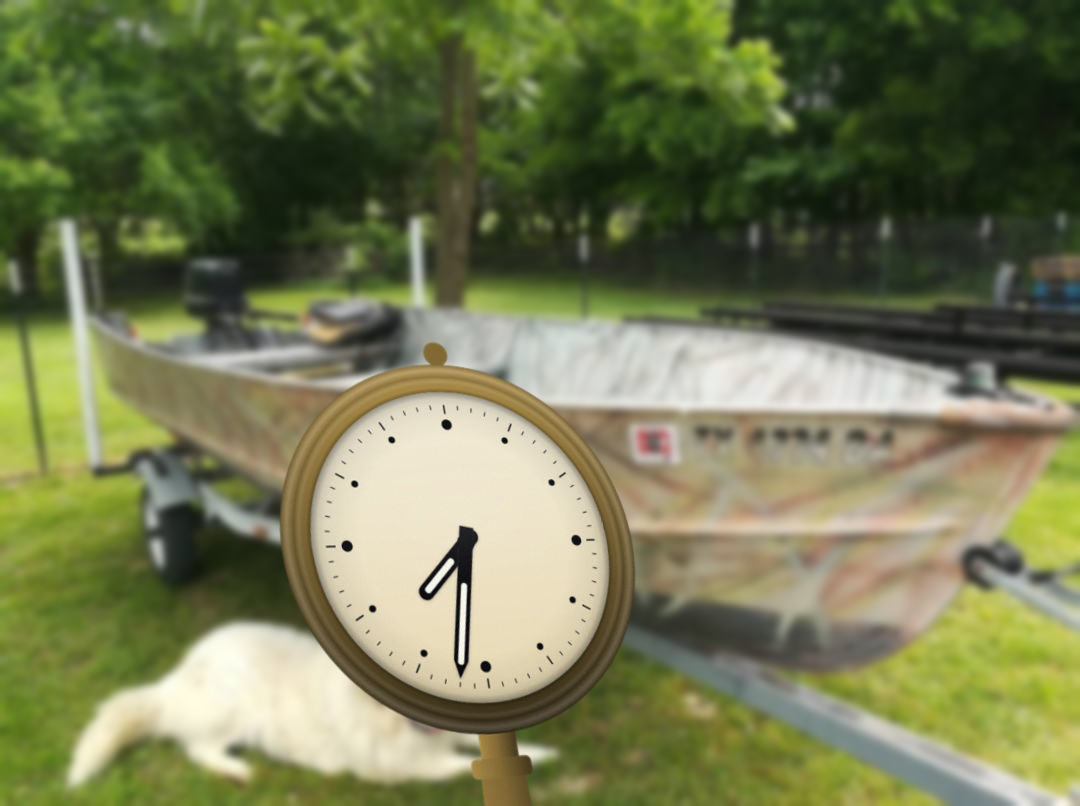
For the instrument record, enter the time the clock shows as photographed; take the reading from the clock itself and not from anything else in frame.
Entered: 7:32
